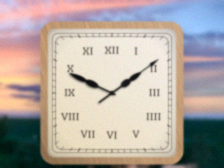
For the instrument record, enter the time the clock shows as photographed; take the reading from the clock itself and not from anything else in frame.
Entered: 1:49:09
